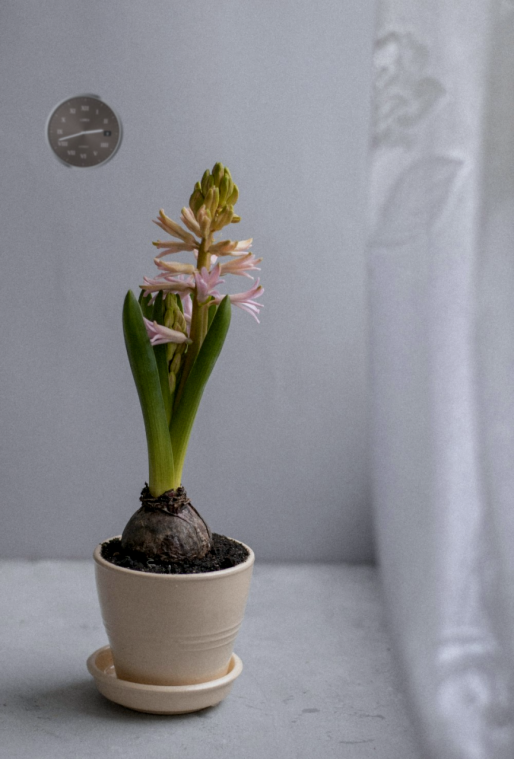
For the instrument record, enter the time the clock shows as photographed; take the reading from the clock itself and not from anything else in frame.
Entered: 2:42
